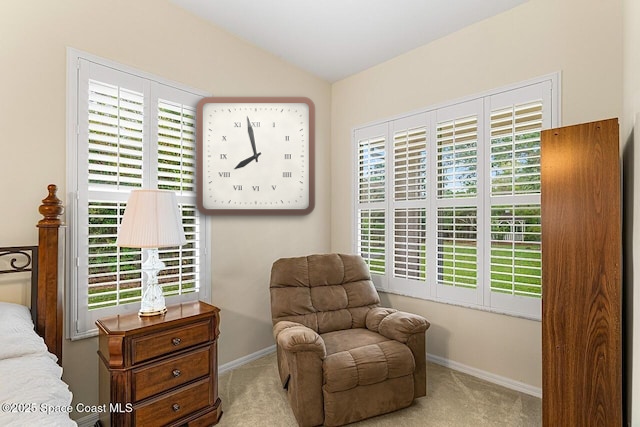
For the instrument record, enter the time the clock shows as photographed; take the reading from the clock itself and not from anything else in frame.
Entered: 7:58
